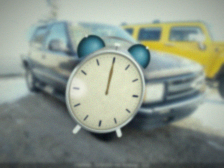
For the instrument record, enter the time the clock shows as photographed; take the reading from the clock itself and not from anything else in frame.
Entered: 12:00
